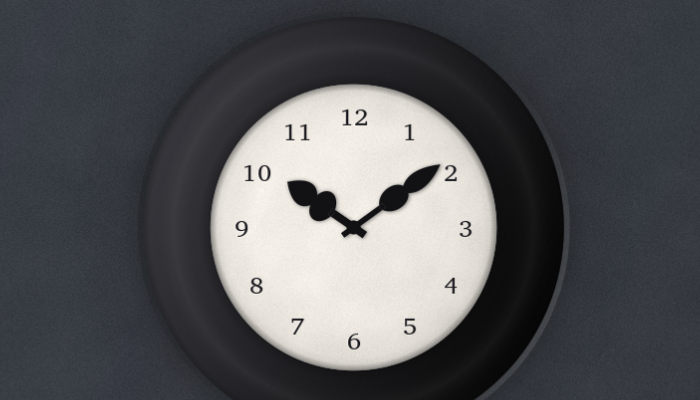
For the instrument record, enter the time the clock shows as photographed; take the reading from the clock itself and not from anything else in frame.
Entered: 10:09
